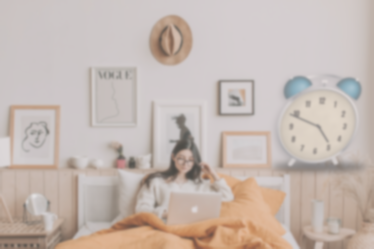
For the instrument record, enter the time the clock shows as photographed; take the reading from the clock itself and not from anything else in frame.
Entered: 4:49
